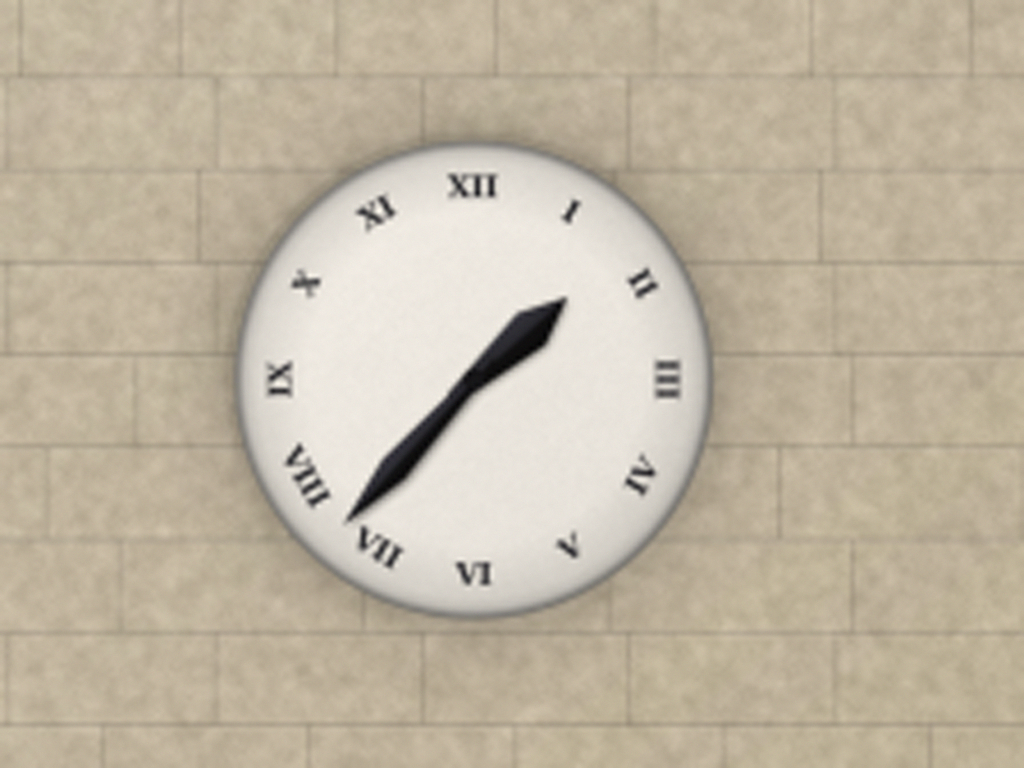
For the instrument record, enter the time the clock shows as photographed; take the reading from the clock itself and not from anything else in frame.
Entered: 1:37
